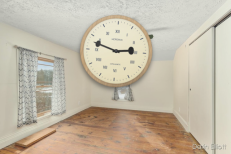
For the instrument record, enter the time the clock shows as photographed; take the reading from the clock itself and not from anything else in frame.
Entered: 2:48
